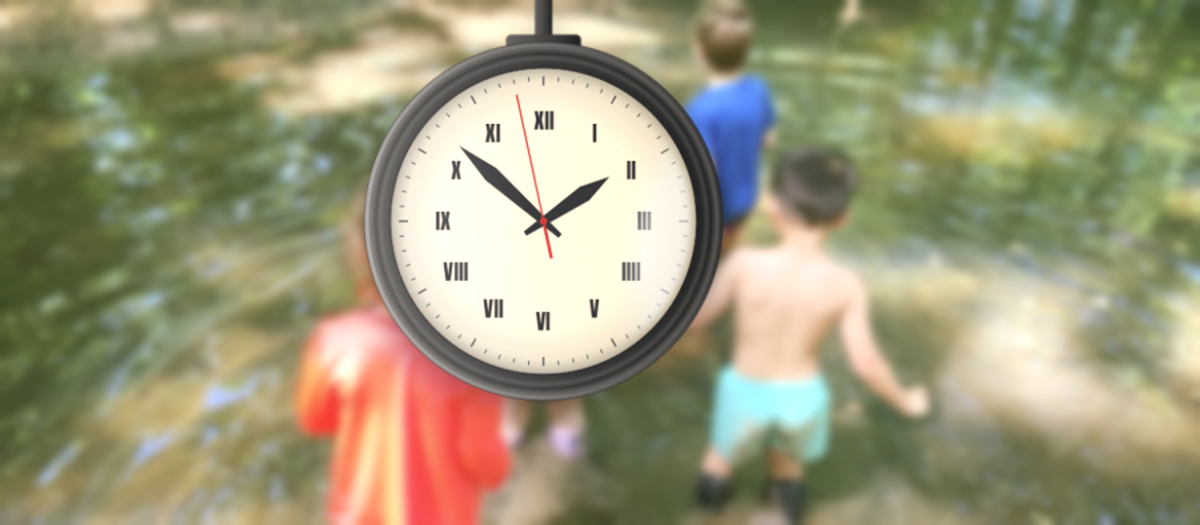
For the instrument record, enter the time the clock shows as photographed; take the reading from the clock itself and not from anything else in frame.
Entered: 1:51:58
